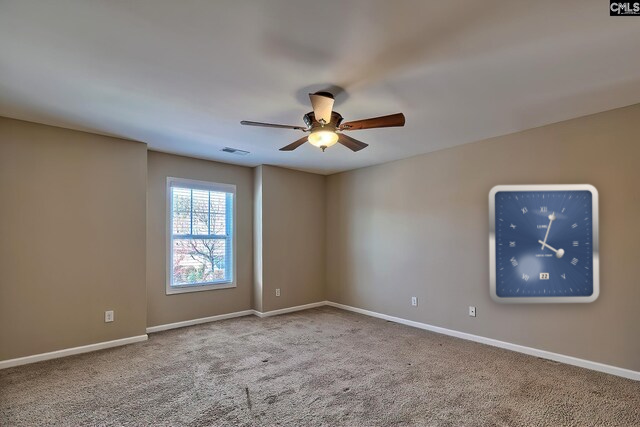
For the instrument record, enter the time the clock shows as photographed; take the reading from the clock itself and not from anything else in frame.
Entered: 4:03
